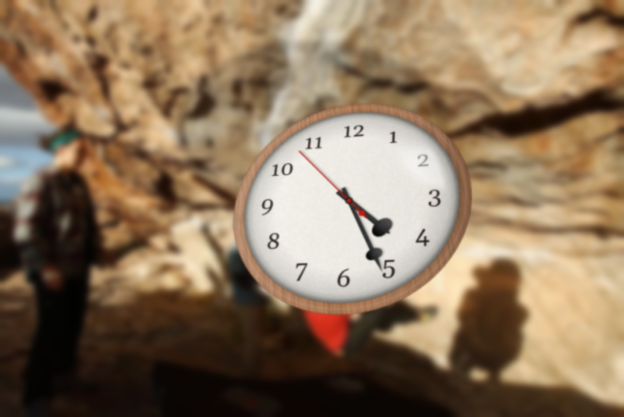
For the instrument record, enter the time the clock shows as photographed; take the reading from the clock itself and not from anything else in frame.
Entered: 4:25:53
